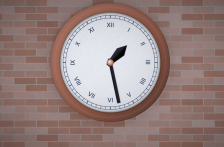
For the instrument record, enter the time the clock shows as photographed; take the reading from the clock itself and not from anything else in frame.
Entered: 1:28
